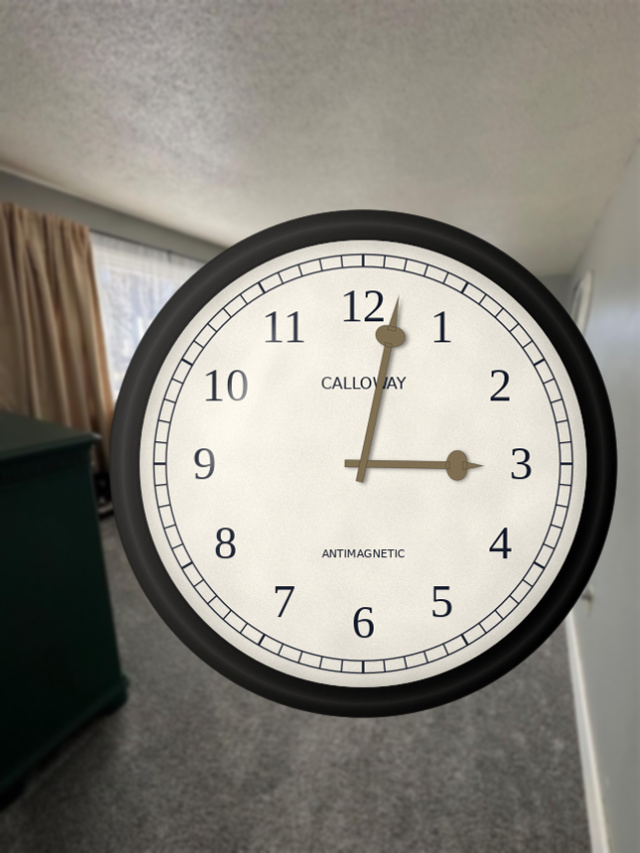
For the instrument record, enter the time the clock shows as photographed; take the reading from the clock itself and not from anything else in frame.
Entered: 3:02
